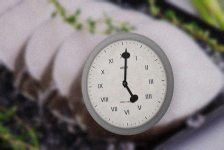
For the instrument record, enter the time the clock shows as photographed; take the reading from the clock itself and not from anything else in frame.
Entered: 5:01
